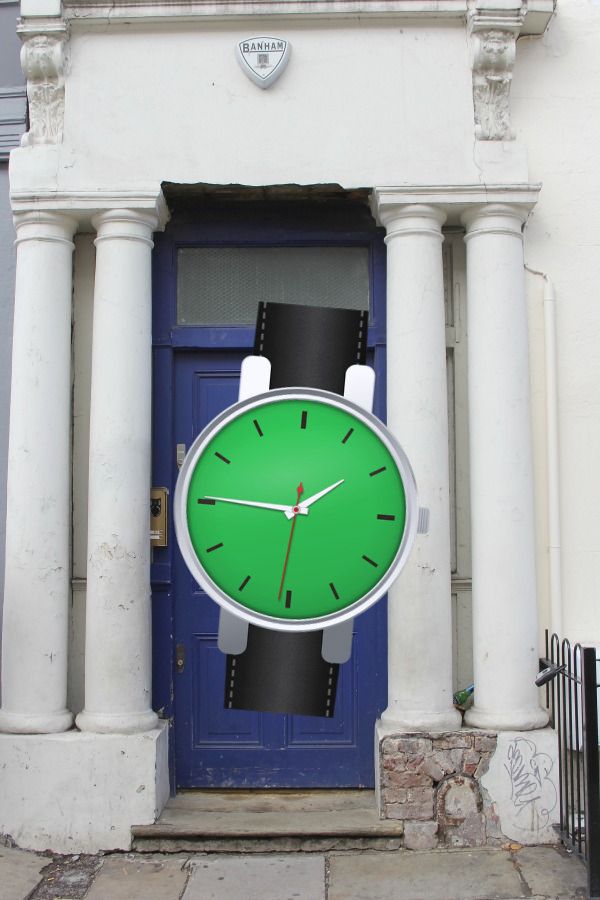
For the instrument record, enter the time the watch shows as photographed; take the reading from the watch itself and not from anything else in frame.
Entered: 1:45:31
